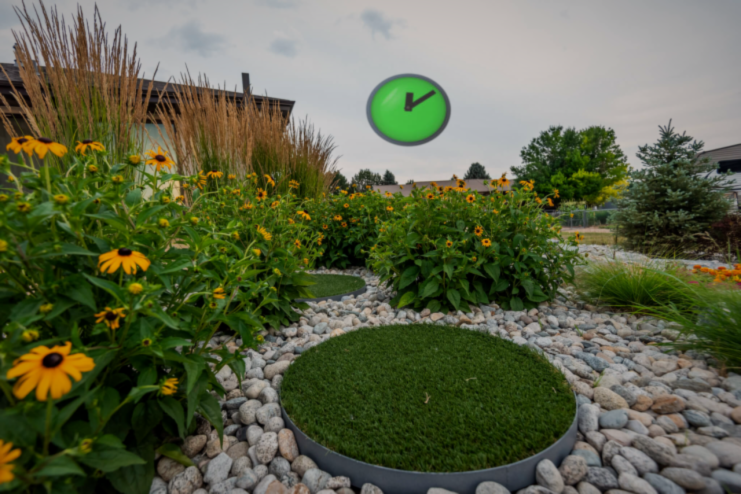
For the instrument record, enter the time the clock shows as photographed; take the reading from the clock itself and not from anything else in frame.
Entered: 12:09
